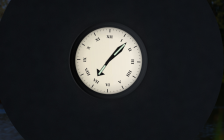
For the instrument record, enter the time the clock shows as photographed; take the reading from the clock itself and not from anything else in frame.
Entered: 7:07
